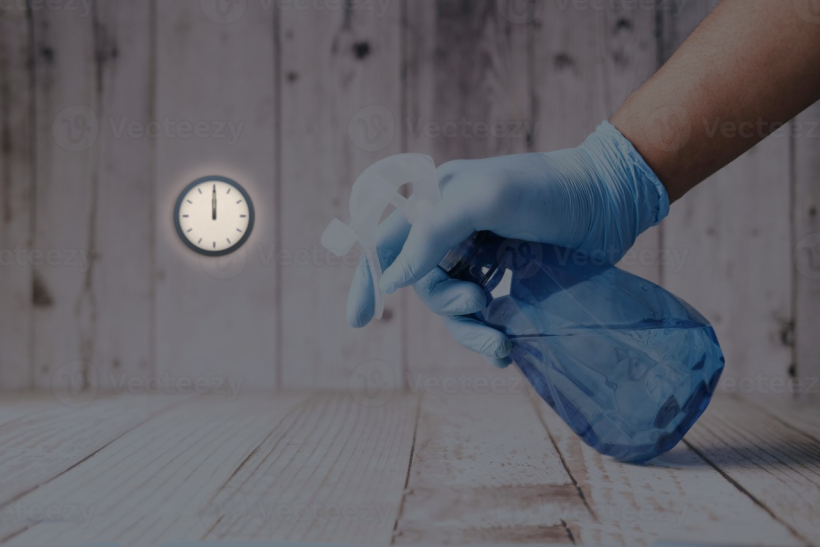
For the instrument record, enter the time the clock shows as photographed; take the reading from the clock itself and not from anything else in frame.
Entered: 12:00
